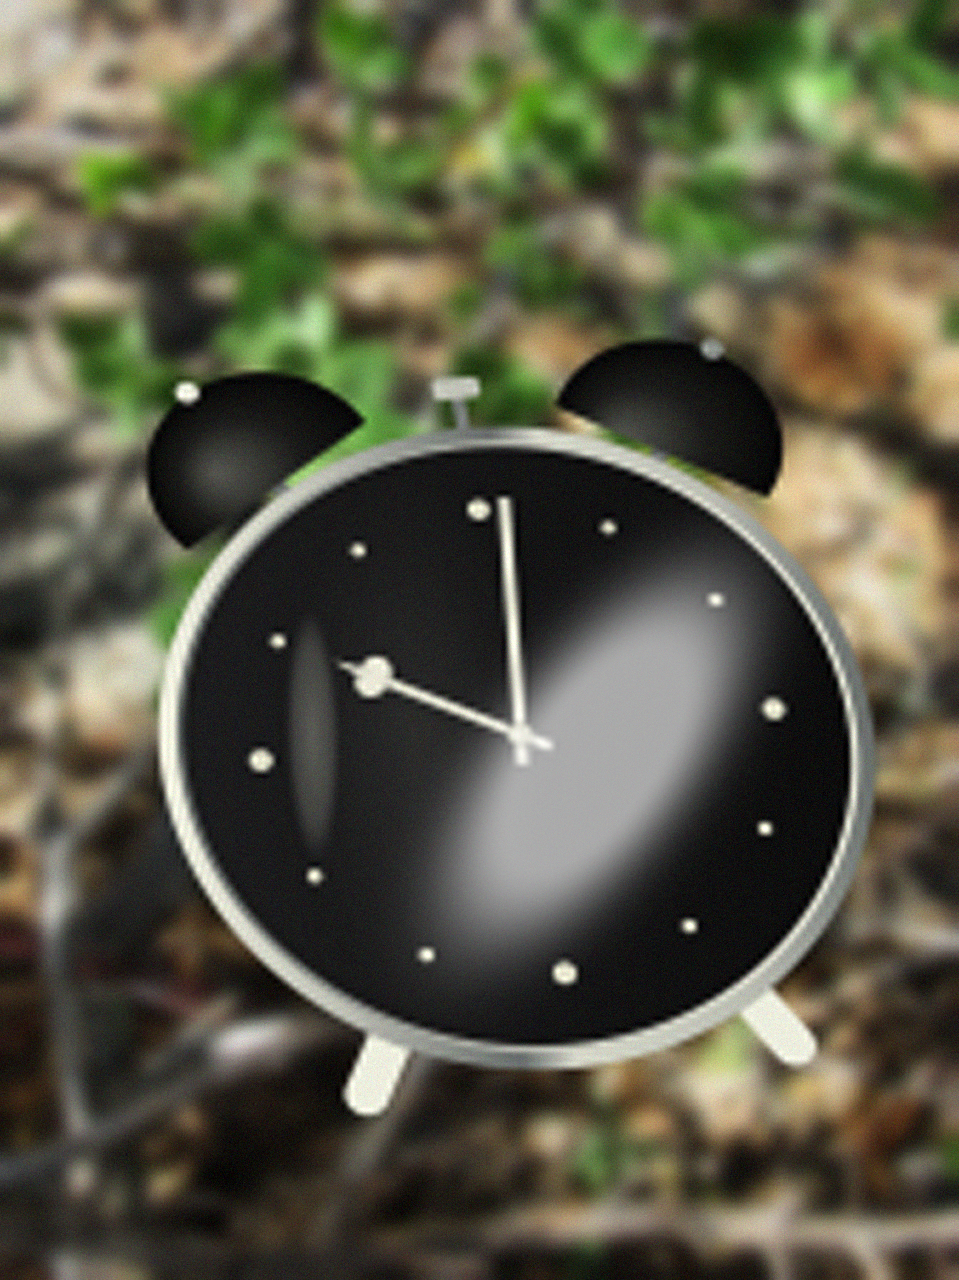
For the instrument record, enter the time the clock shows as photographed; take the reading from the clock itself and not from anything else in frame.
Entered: 10:01
